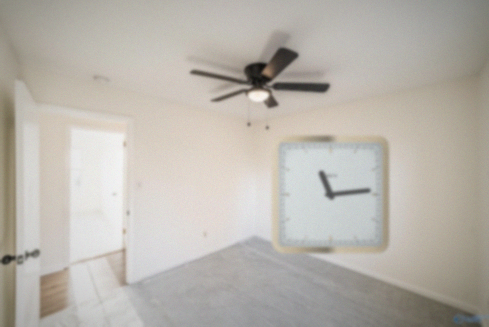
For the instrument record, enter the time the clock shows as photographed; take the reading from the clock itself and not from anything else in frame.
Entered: 11:14
